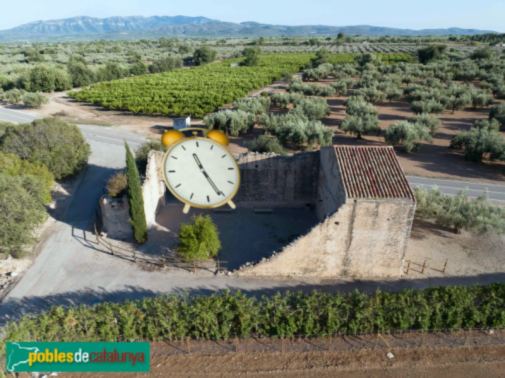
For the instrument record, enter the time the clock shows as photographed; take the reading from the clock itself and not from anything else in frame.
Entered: 11:26
